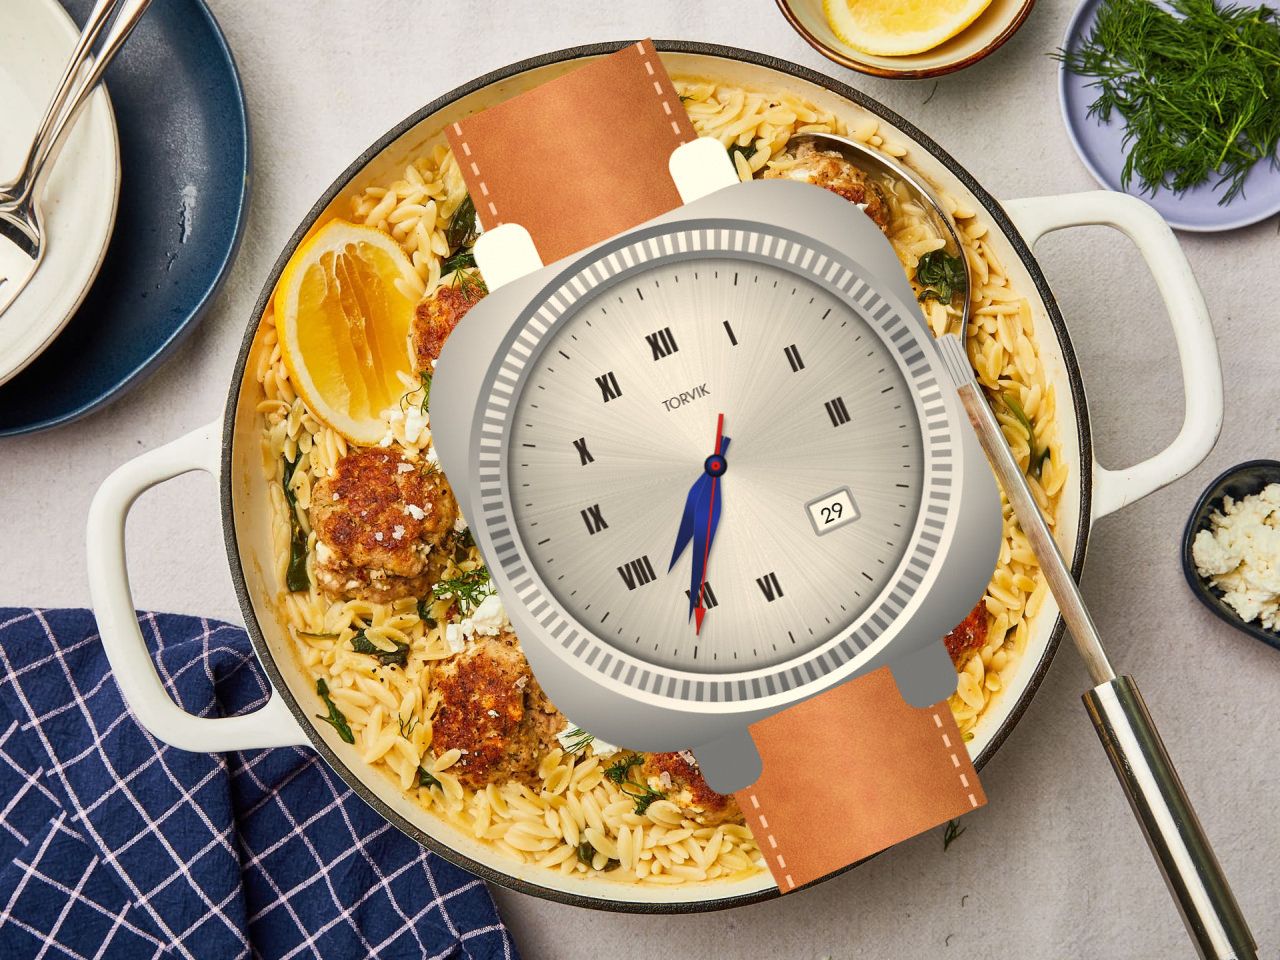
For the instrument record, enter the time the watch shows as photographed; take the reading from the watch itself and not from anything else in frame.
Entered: 7:35:35
